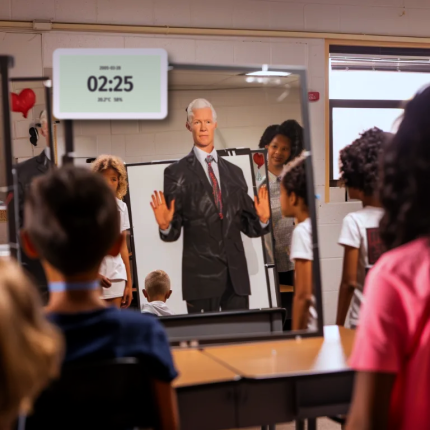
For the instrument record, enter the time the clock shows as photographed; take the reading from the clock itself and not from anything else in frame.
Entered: 2:25
